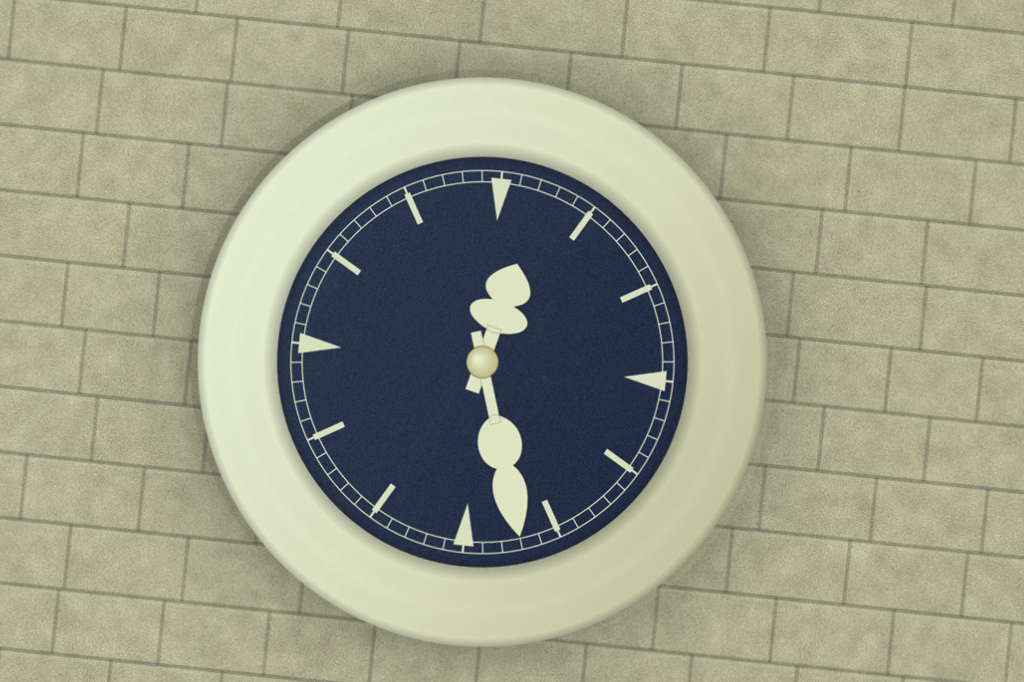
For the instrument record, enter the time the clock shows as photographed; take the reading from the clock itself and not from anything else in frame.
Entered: 12:27
